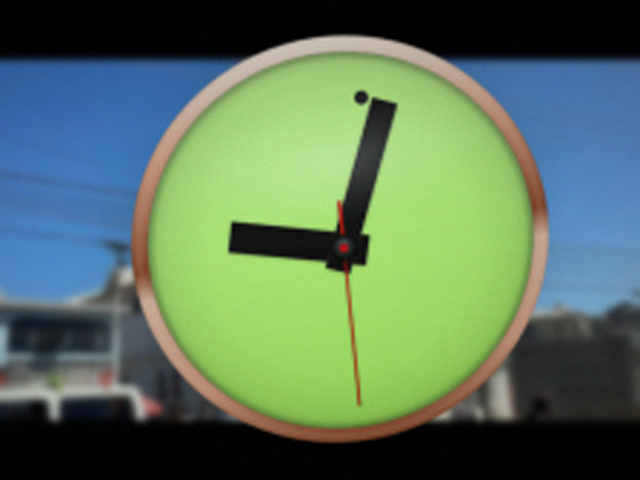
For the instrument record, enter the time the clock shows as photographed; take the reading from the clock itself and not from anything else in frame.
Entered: 9:01:28
